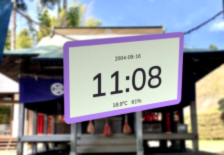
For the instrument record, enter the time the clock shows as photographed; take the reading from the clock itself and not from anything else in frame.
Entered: 11:08
